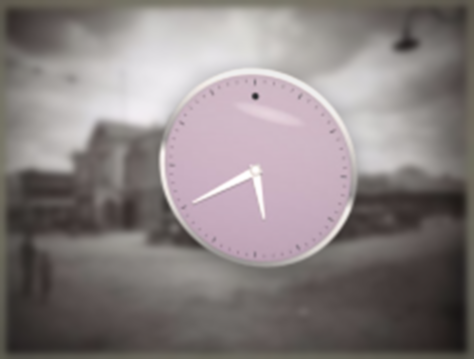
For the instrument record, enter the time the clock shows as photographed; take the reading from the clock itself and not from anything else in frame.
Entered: 5:40
